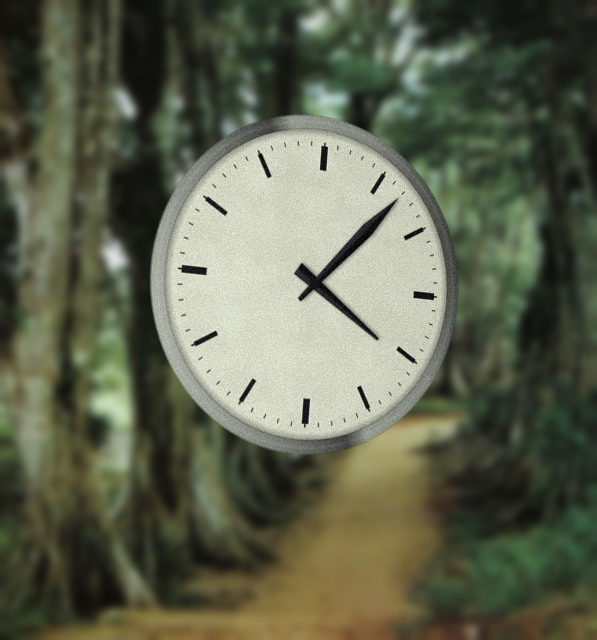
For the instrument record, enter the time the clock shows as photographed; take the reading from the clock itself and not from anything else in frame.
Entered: 4:07
